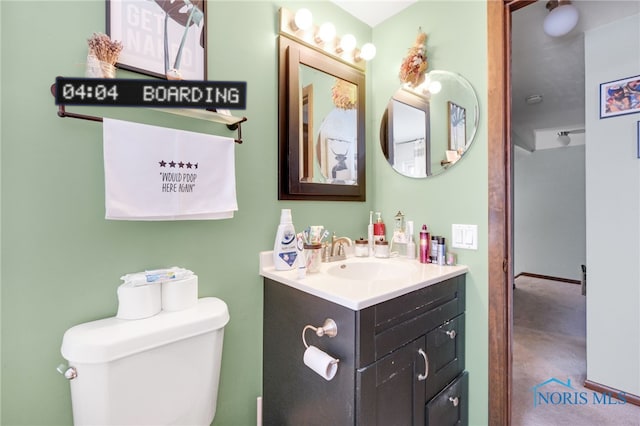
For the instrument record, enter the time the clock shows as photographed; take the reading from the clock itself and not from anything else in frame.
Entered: 4:04
